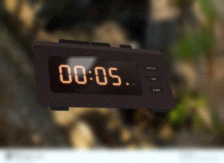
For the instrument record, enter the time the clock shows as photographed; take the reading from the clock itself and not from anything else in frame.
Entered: 0:05
